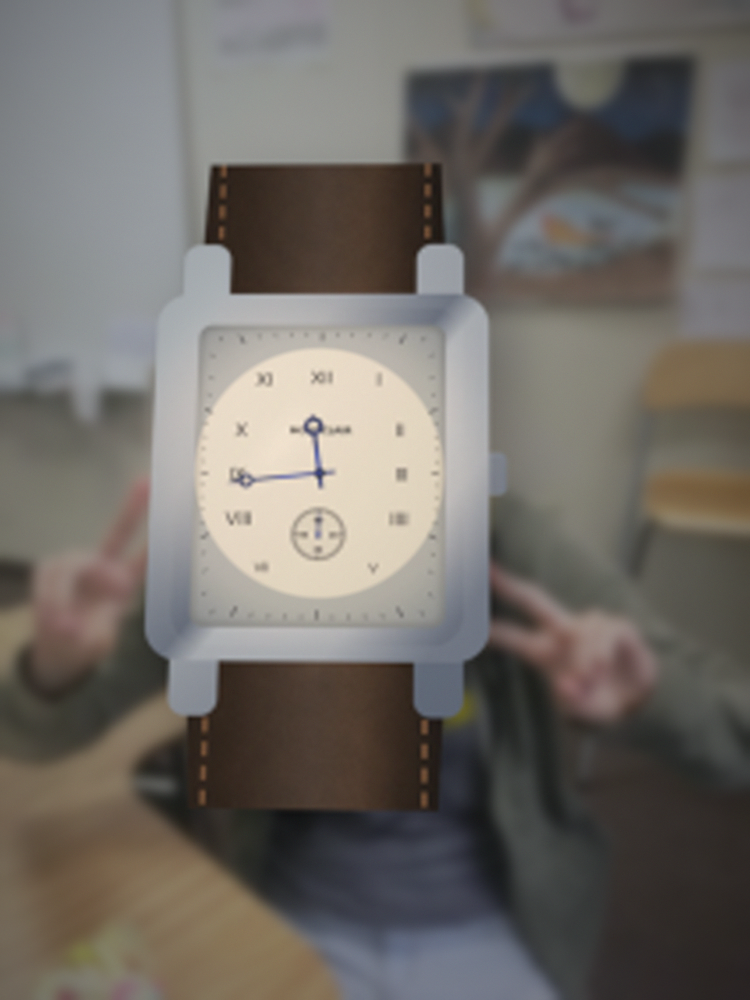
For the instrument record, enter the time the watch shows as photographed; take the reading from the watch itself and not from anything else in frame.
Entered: 11:44
